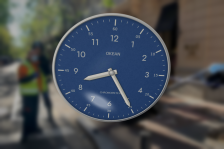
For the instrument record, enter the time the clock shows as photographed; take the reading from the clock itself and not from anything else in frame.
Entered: 8:25
